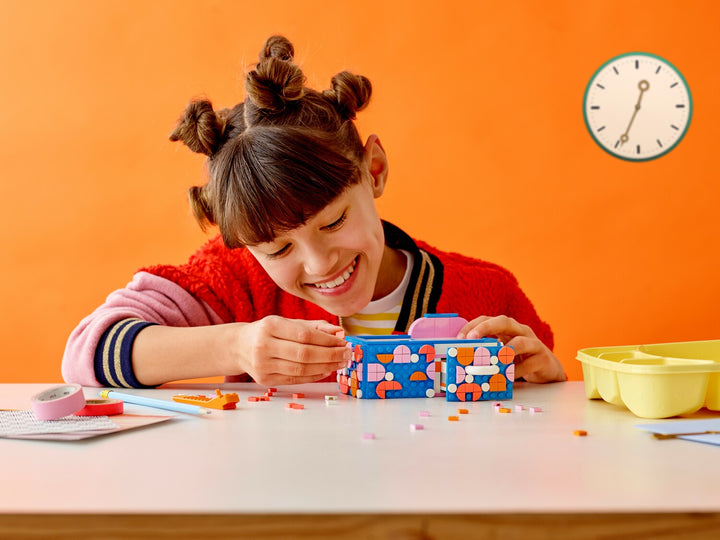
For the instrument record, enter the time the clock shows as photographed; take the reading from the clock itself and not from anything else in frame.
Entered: 12:34
